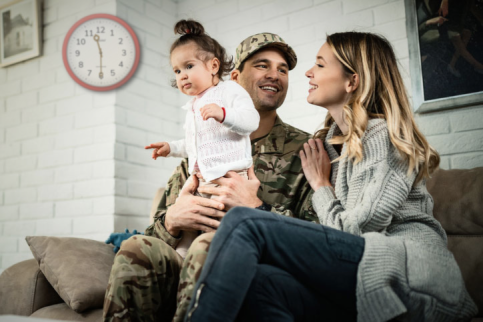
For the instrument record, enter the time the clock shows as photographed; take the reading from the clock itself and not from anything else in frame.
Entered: 11:30
